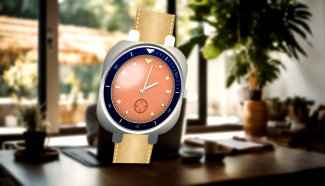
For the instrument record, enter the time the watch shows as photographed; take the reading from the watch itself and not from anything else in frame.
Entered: 2:02
